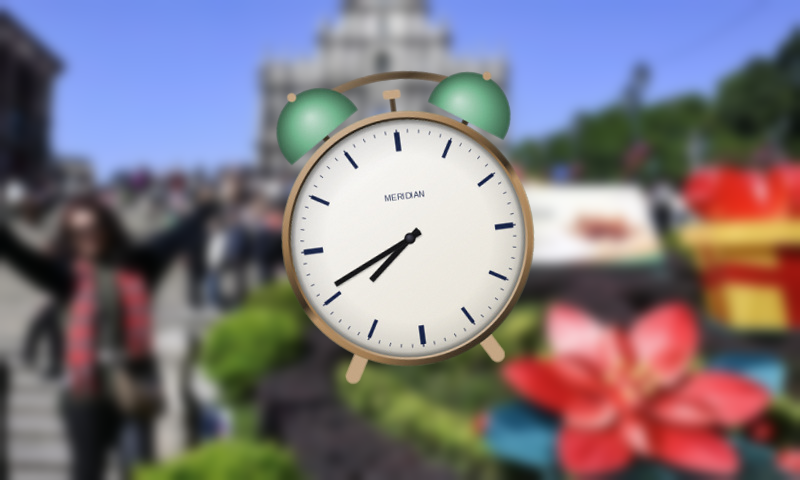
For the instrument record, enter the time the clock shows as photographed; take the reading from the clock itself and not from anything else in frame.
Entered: 7:41
